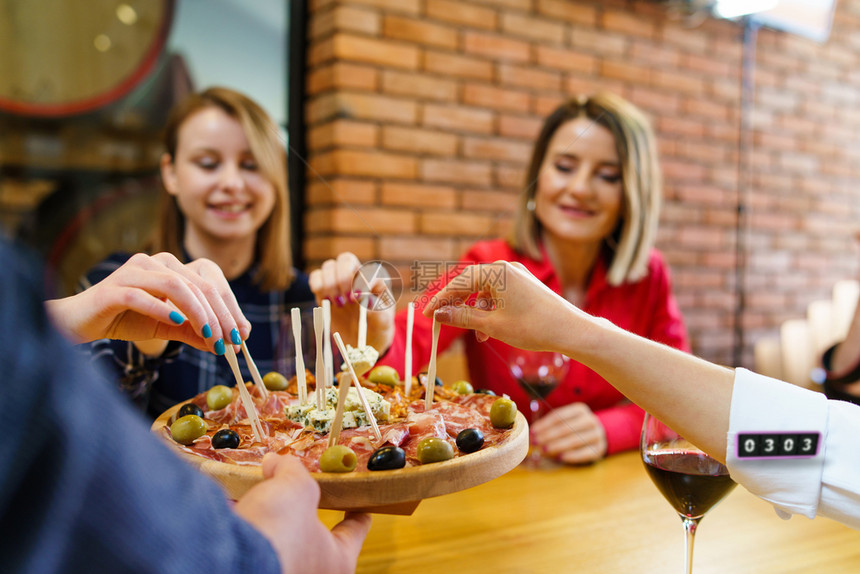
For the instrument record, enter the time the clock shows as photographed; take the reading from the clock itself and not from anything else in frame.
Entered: 3:03
